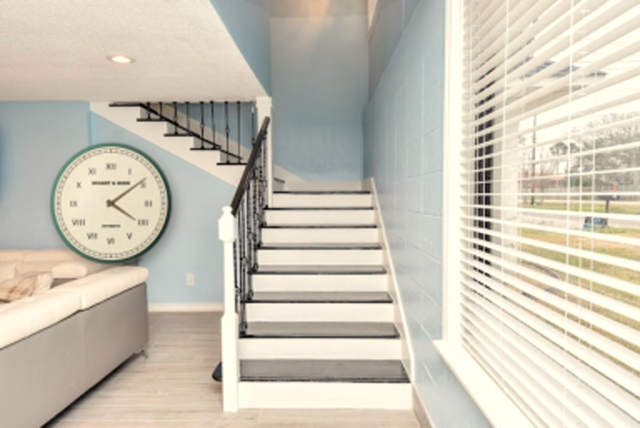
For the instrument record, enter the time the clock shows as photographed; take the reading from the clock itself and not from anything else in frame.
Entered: 4:09
